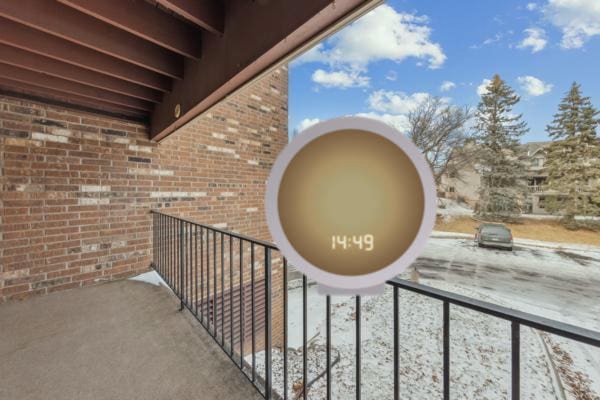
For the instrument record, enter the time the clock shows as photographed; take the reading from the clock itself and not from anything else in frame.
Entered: 14:49
